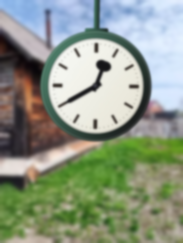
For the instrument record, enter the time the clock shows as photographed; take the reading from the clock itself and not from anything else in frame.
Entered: 12:40
